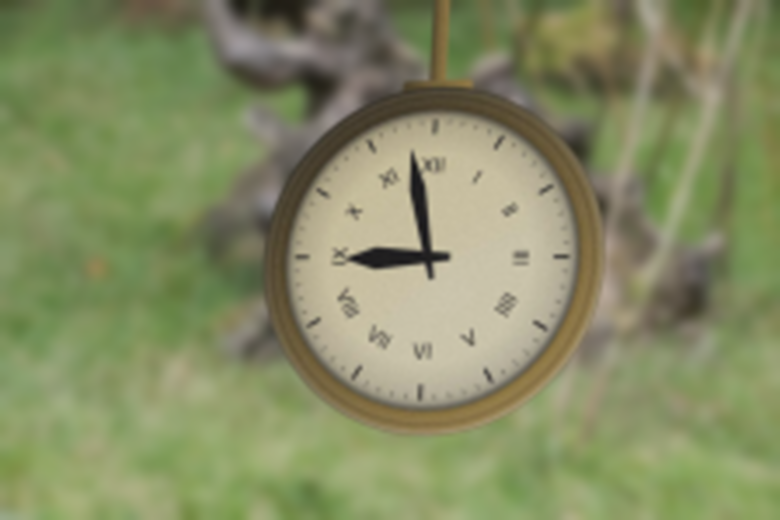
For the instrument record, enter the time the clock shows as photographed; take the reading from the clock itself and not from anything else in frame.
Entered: 8:58
